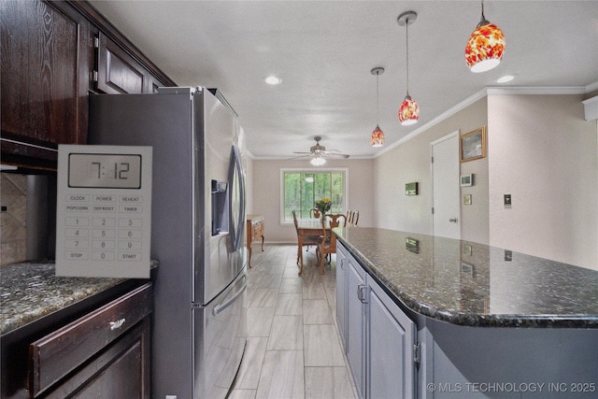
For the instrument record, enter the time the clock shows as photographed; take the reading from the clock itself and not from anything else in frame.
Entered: 7:12
